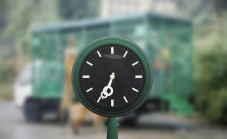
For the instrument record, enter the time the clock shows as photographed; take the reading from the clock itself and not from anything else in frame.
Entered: 6:34
